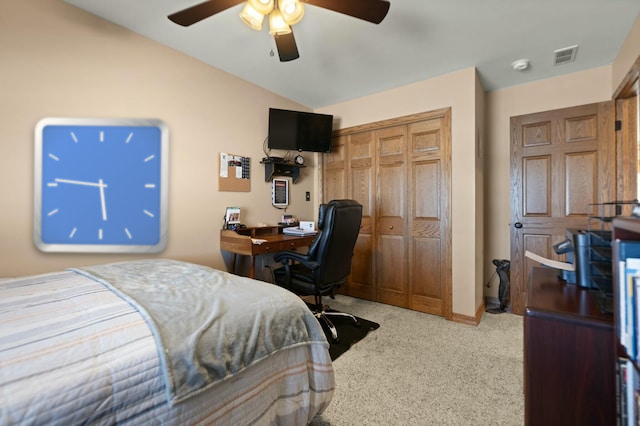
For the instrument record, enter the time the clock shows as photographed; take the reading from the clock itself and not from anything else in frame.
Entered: 5:46
